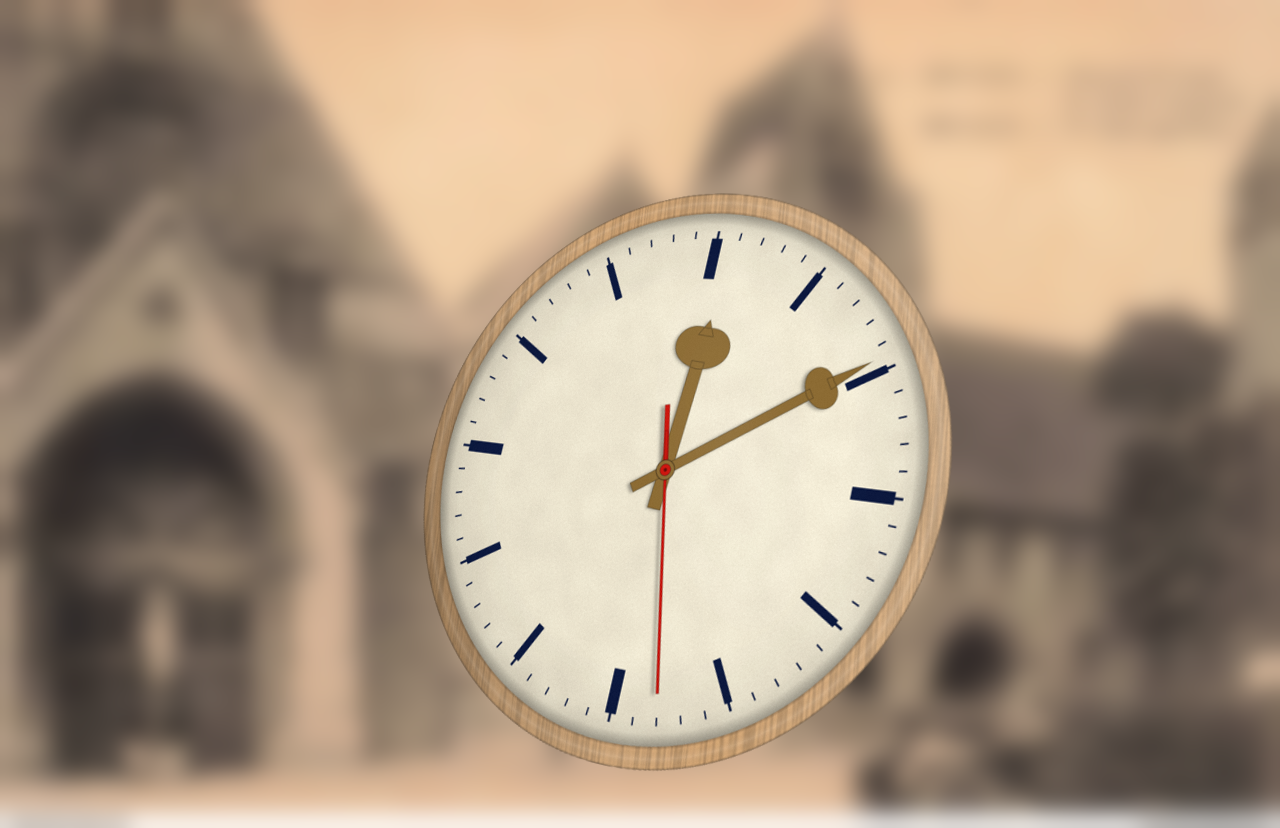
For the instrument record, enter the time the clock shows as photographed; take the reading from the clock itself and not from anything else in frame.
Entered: 12:09:28
